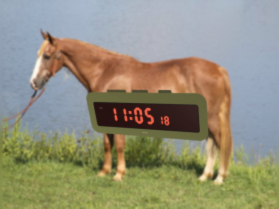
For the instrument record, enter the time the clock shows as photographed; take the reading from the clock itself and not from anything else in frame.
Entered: 11:05:18
